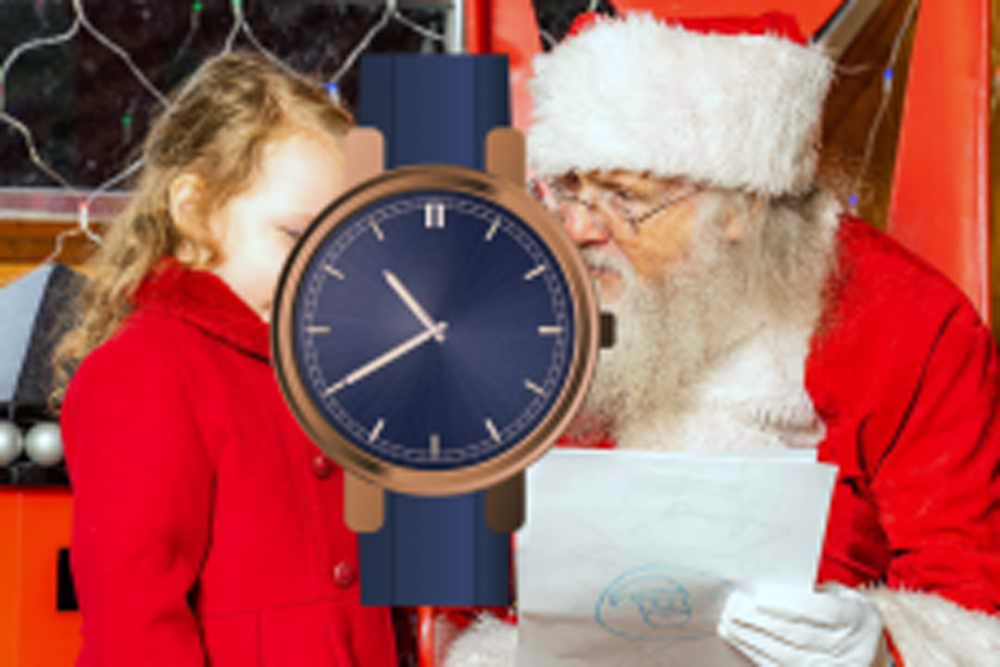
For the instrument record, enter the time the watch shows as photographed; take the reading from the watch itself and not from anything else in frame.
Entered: 10:40
